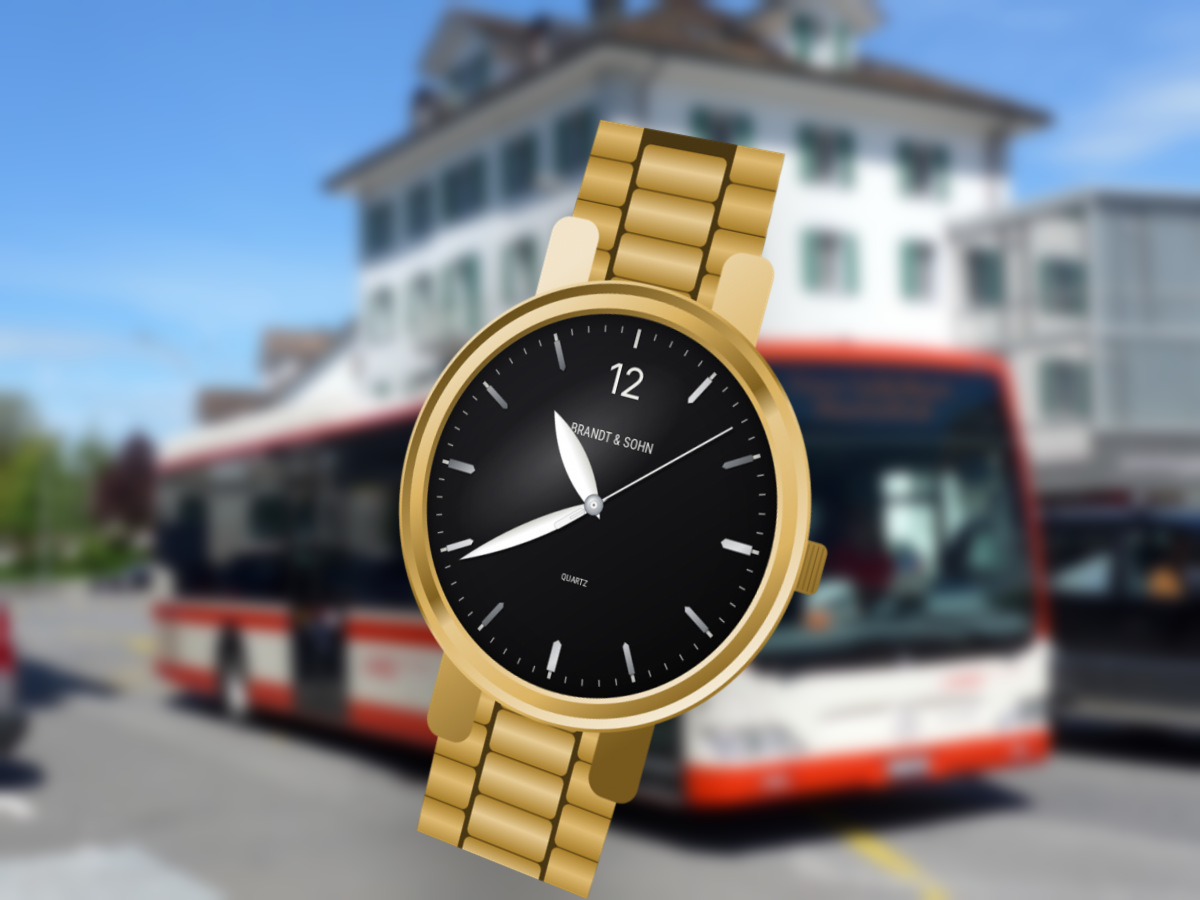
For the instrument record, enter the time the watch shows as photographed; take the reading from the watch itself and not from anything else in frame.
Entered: 10:39:08
